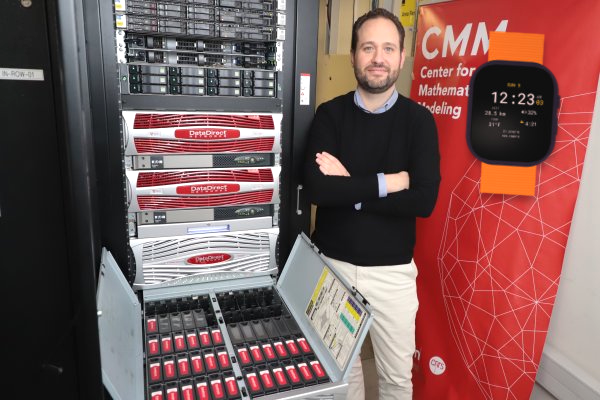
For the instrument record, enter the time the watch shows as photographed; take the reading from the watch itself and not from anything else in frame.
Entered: 12:23
